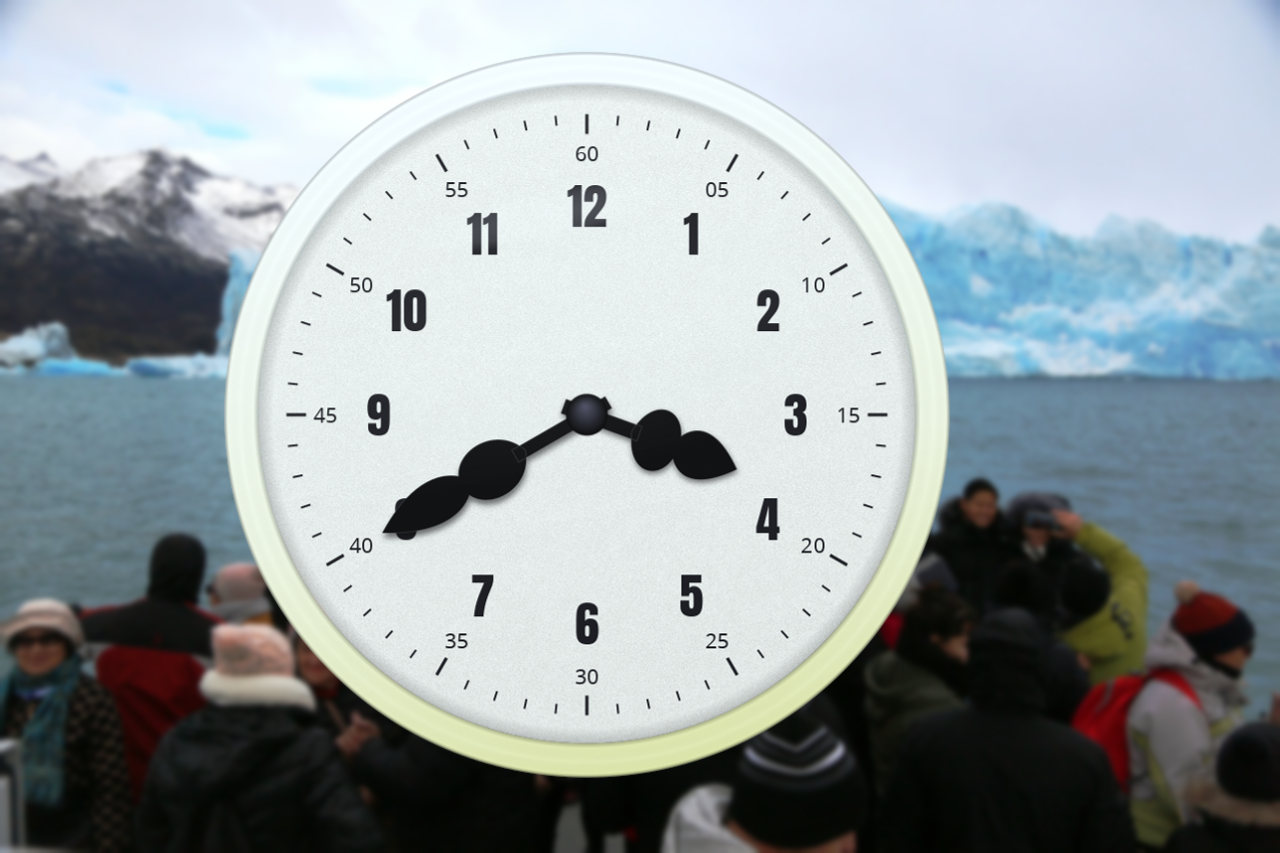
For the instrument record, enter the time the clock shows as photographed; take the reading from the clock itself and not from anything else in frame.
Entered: 3:40
